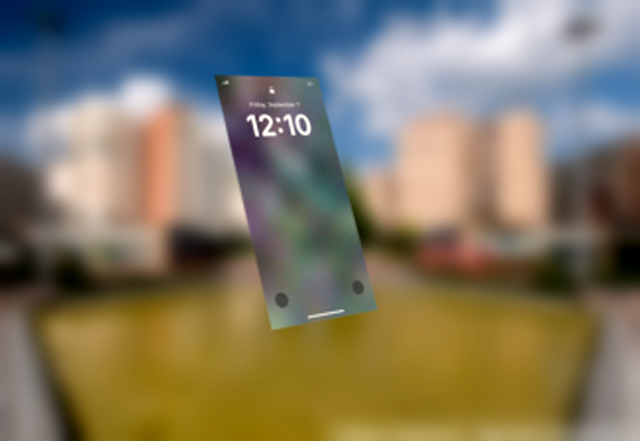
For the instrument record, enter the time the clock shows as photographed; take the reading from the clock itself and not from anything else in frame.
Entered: 12:10
